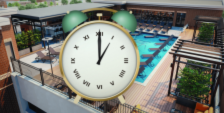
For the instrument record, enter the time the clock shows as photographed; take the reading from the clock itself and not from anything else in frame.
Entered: 1:00
